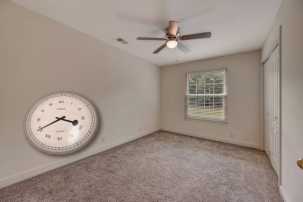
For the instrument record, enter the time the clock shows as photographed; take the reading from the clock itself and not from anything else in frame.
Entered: 3:40
